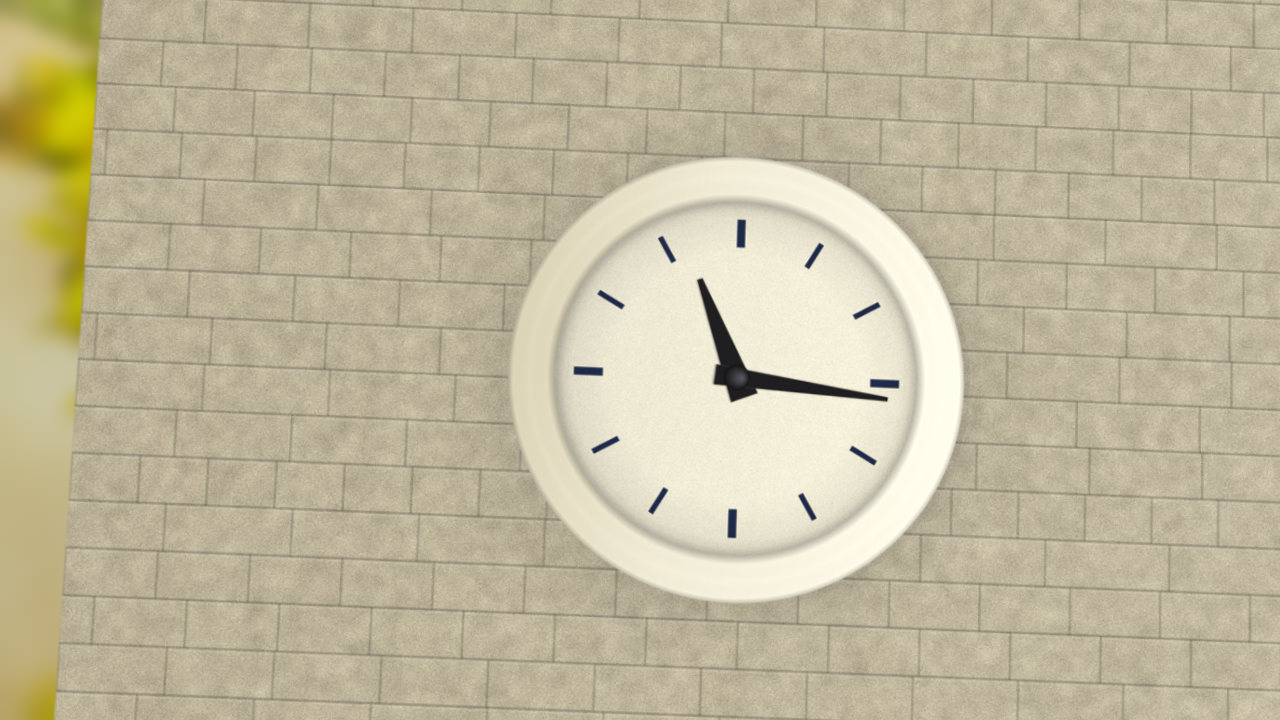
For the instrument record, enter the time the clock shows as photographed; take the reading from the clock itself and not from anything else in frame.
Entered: 11:16
